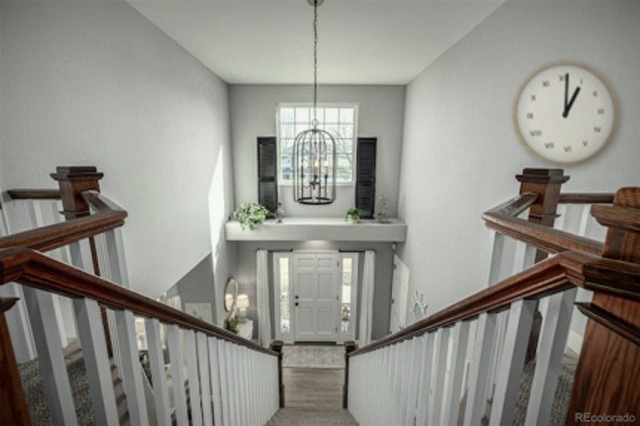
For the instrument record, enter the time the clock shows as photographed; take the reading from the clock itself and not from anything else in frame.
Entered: 1:01
